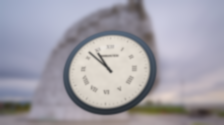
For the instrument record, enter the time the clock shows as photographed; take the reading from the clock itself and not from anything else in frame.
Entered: 10:52
